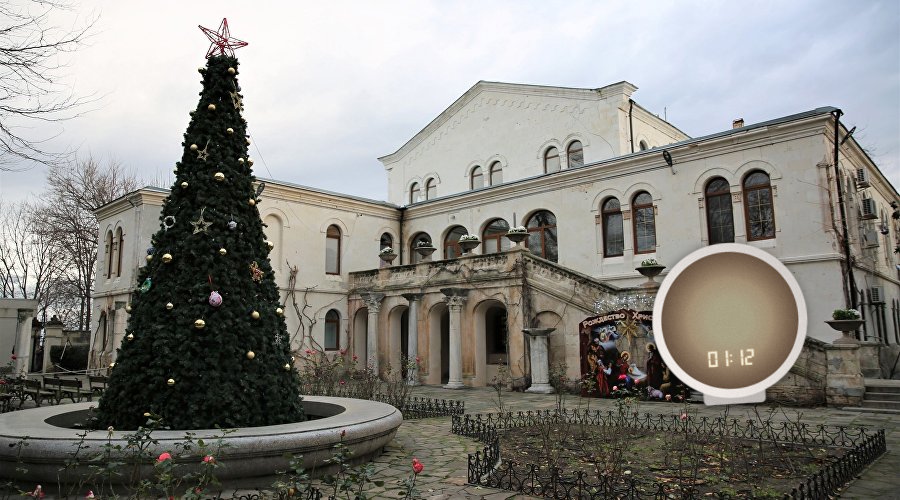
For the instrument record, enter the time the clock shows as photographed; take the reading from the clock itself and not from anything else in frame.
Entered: 1:12
